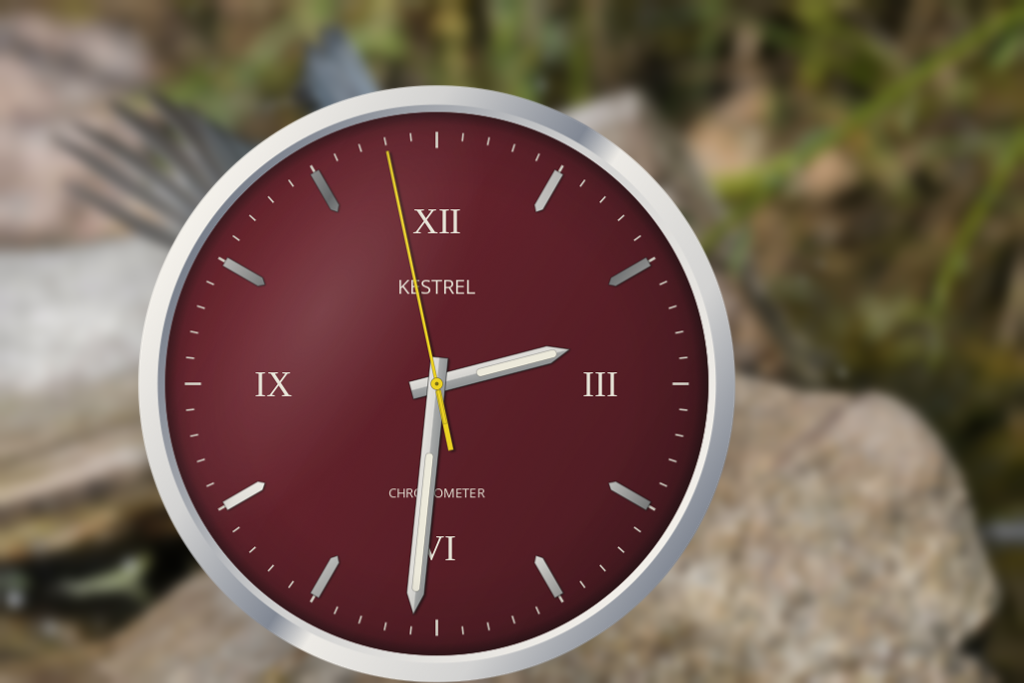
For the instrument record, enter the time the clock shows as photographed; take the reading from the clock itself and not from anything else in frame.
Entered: 2:30:58
